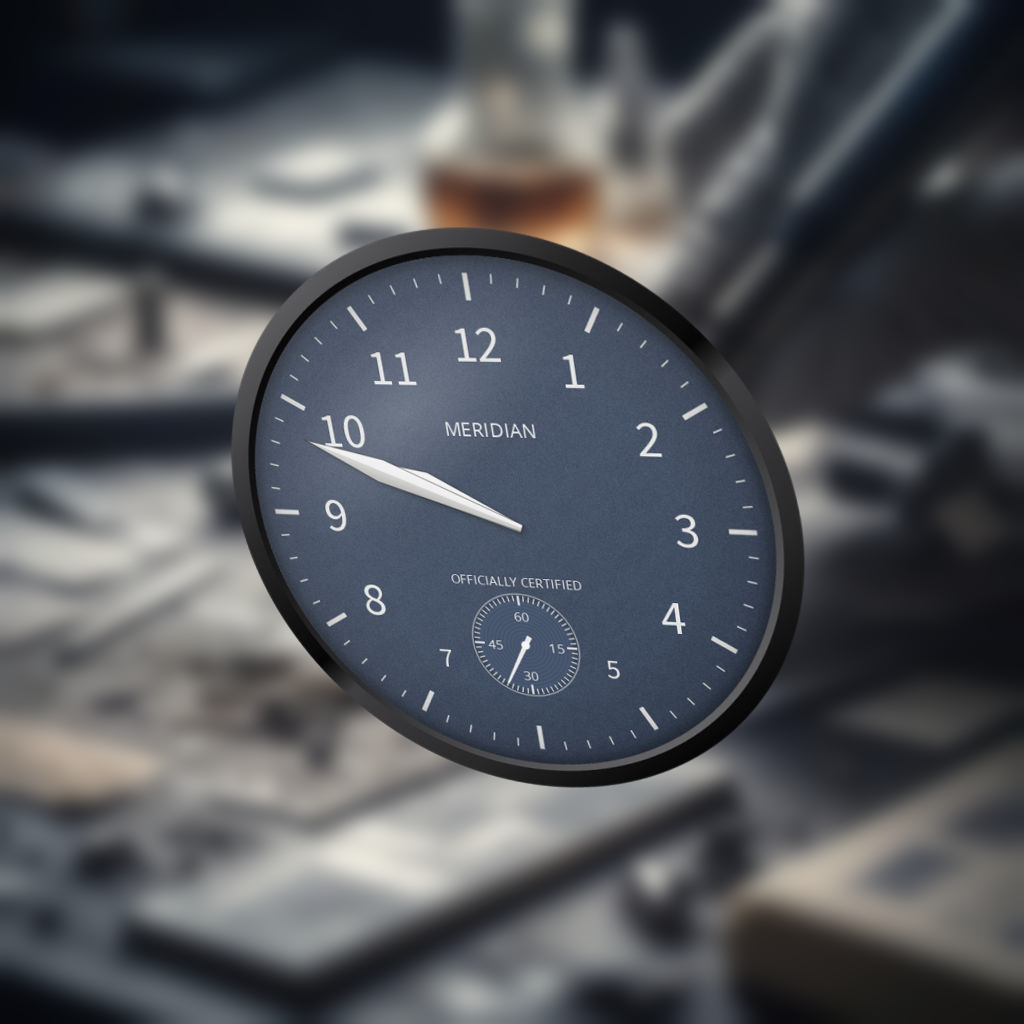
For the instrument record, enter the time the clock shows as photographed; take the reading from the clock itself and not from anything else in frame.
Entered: 9:48:35
